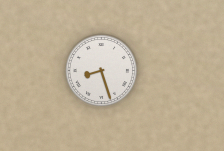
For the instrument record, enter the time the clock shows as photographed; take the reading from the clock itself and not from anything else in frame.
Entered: 8:27
